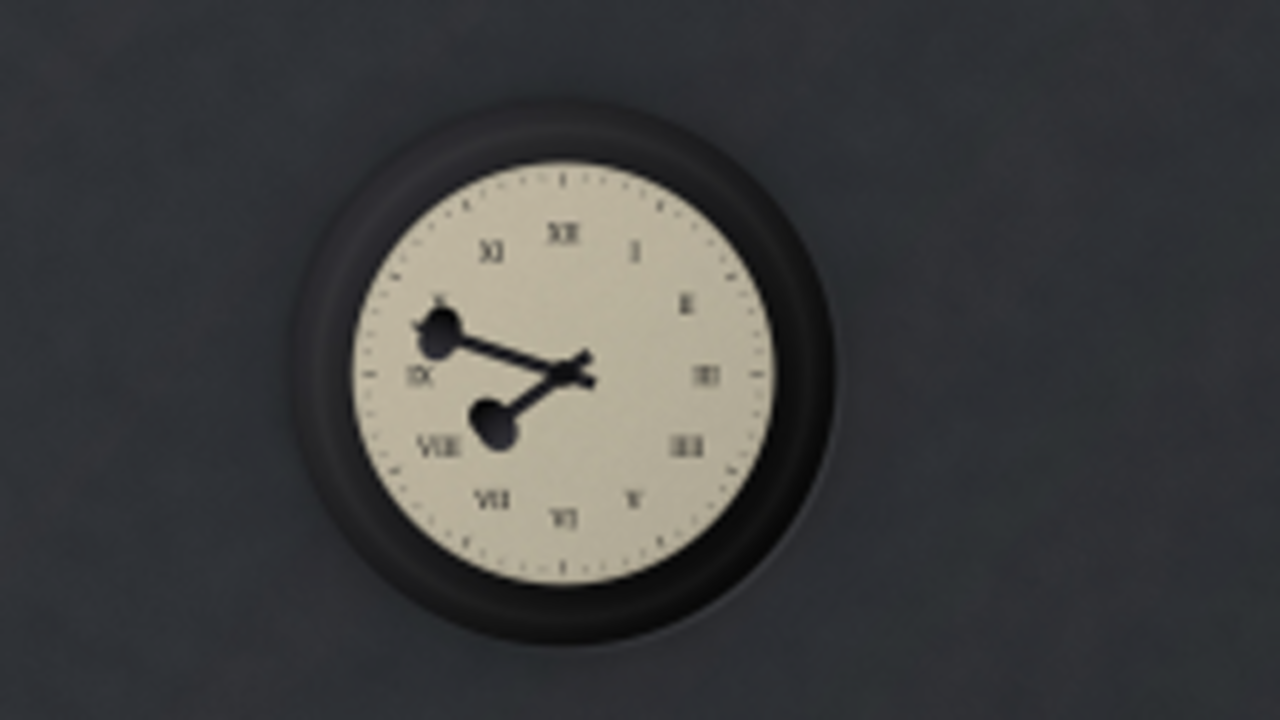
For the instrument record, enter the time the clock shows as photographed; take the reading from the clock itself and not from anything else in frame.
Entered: 7:48
